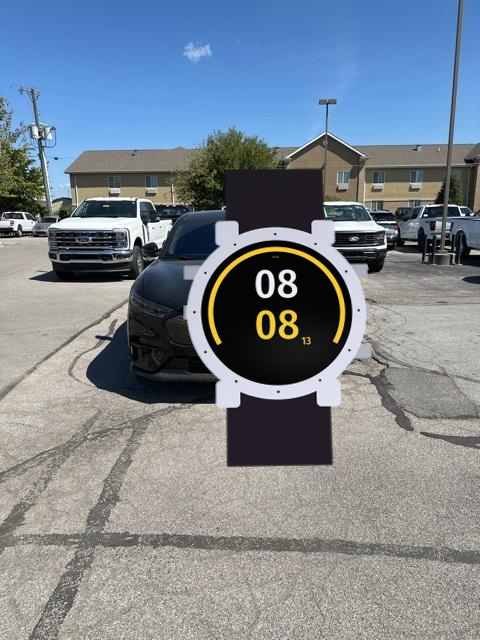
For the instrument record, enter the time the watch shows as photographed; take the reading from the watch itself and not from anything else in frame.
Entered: 8:08:13
